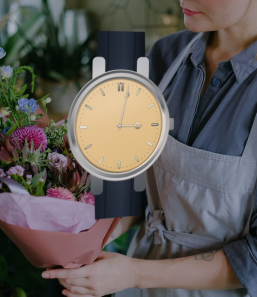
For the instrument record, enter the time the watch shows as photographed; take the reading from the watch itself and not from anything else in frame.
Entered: 3:02
